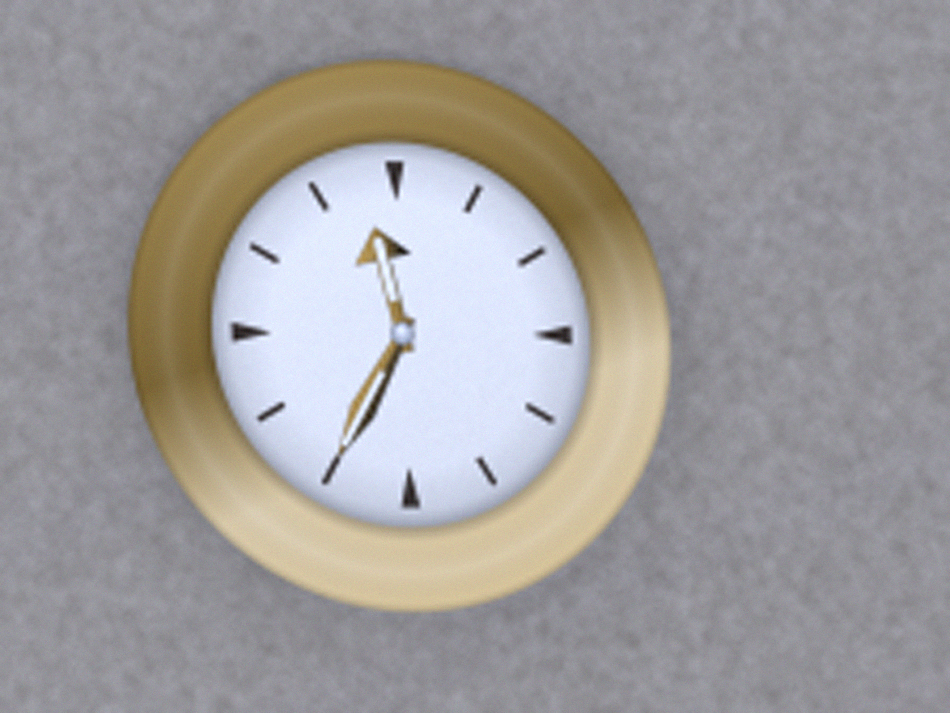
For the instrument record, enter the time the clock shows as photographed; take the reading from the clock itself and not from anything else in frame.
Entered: 11:35
